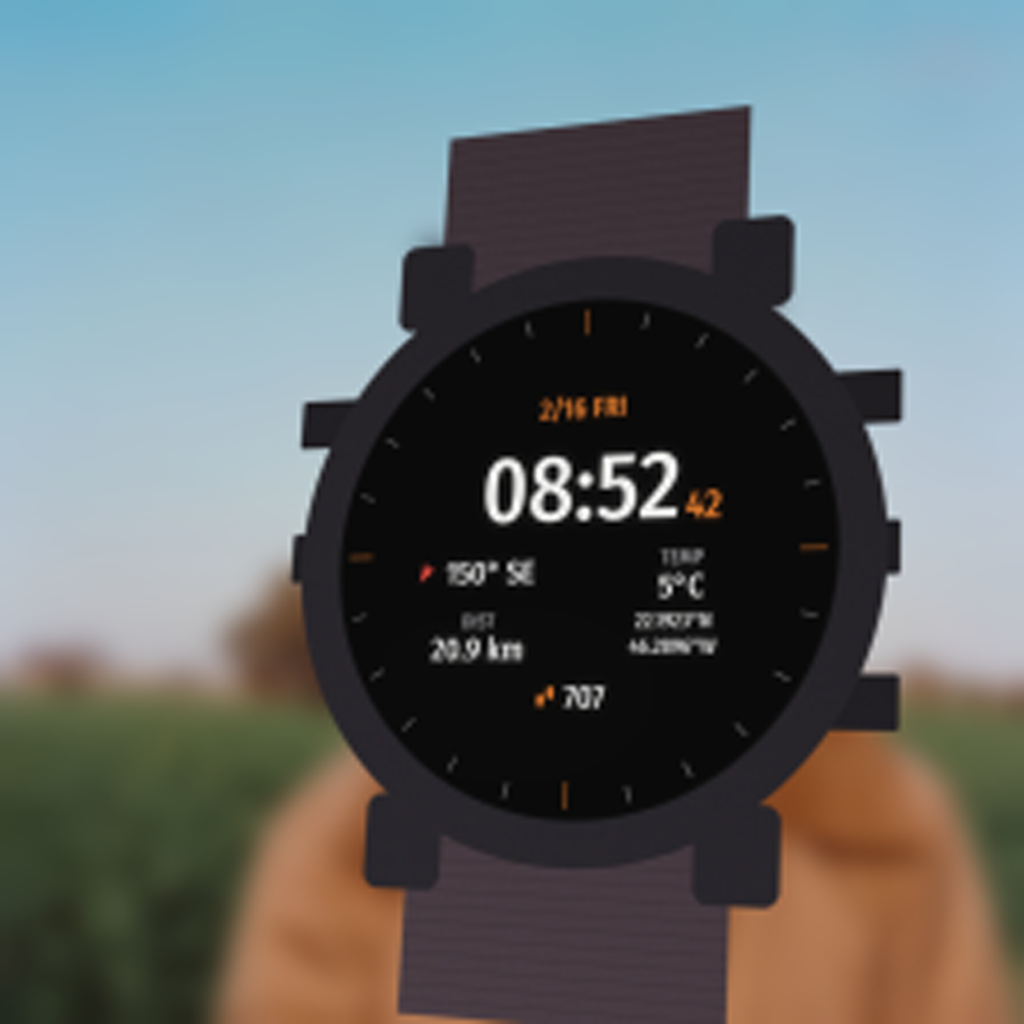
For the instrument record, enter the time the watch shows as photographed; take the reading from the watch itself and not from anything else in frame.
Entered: 8:52:42
